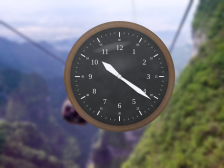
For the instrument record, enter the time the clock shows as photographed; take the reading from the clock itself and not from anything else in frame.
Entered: 10:21
